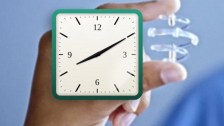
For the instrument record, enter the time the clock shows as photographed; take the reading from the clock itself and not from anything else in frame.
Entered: 8:10
